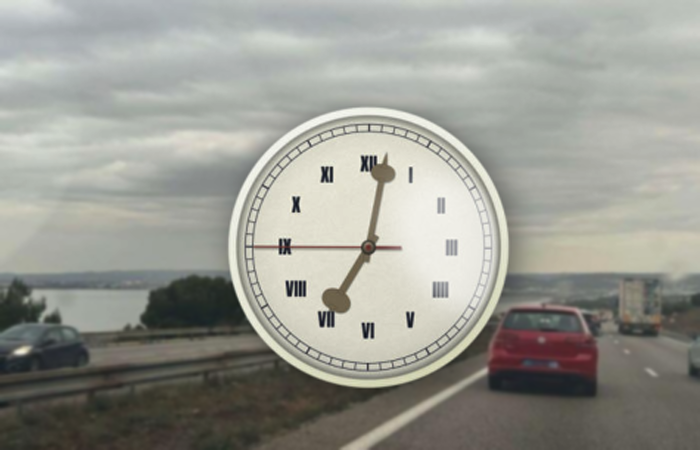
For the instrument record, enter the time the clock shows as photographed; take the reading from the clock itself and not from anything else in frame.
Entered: 7:01:45
